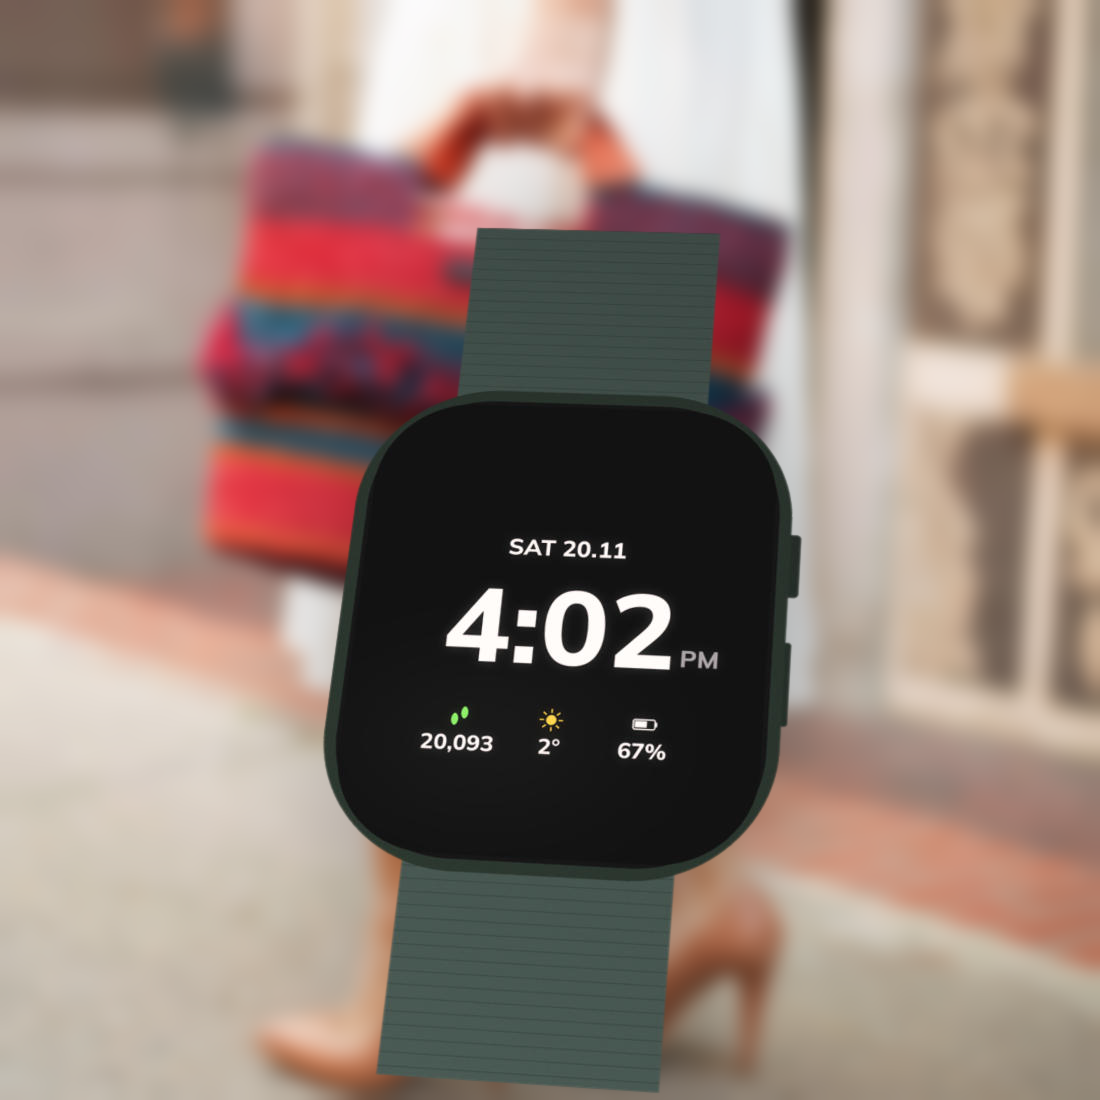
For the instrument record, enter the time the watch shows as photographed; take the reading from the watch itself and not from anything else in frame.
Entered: 4:02
